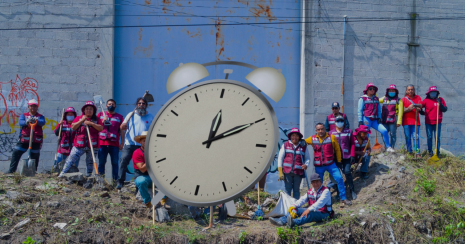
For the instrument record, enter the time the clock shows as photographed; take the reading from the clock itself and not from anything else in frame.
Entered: 12:10
